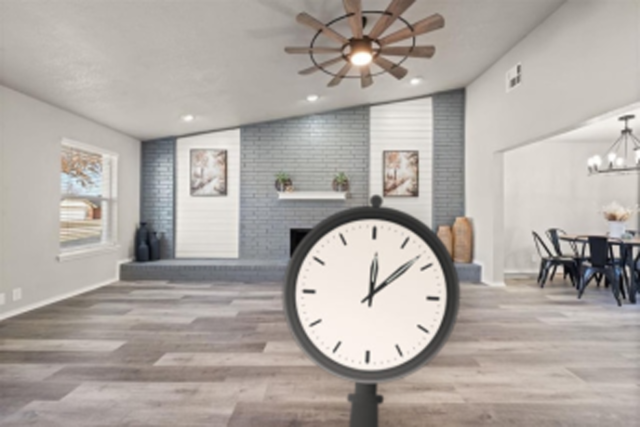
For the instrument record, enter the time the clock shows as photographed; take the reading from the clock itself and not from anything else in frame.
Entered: 12:08
